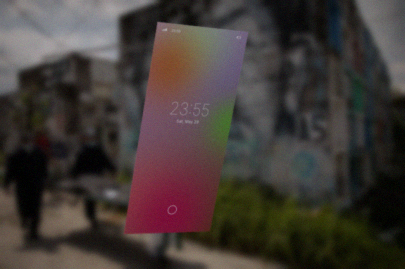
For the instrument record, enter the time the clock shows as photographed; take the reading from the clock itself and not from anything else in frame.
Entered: 23:55
